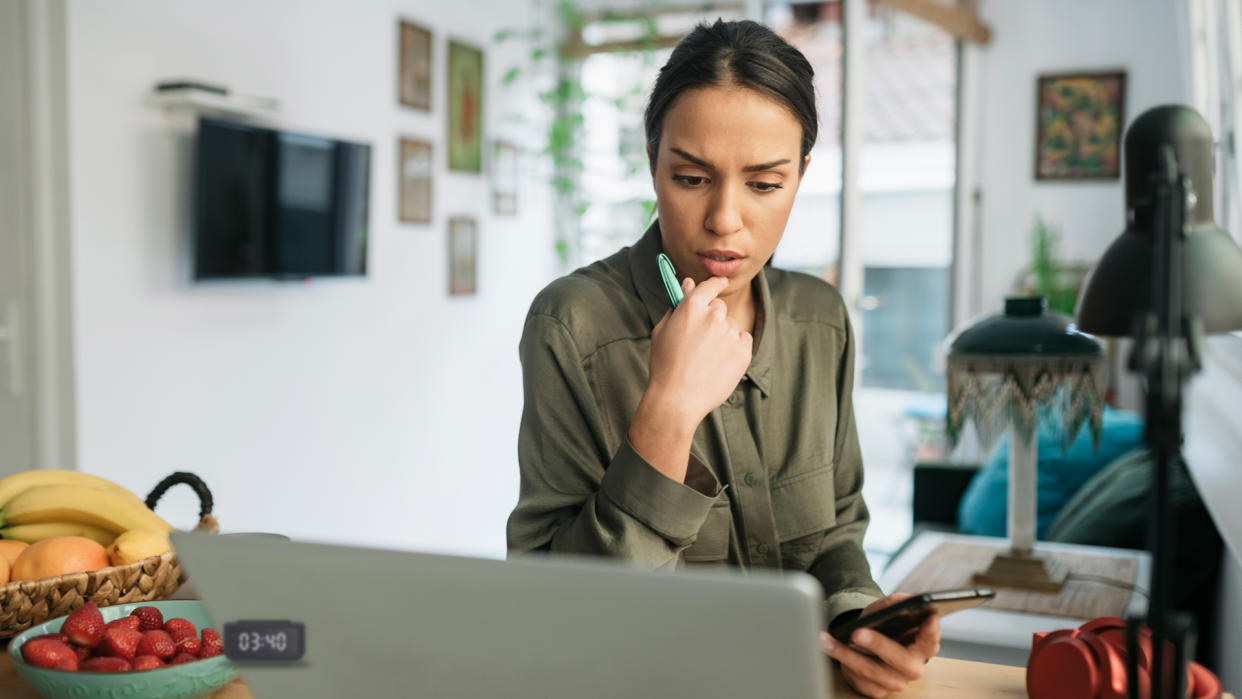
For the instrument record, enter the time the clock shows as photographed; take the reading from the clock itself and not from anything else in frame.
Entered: 3:40
